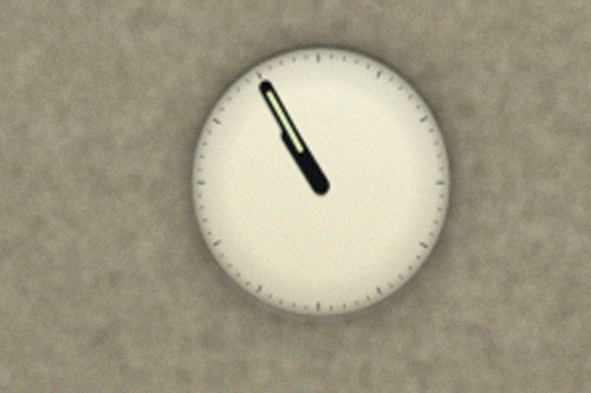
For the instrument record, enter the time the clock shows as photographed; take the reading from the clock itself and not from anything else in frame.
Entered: 10:55
